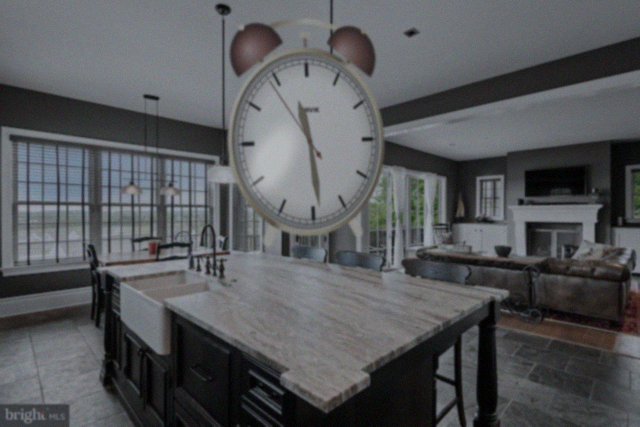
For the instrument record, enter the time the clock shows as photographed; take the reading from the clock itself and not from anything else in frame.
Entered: 11:28:54
